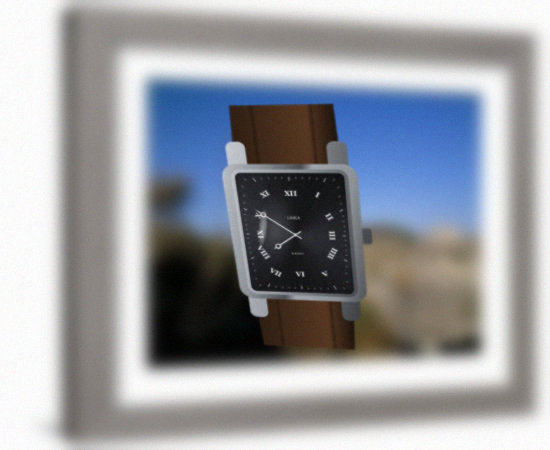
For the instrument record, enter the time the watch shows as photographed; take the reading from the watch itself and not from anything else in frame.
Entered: 7:51
